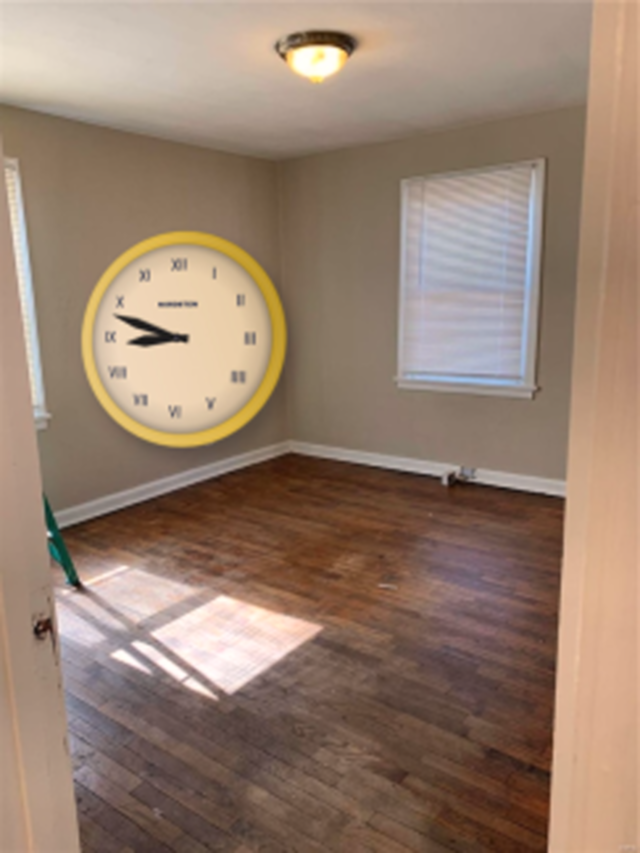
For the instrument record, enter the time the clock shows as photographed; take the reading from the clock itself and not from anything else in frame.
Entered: 8:48
